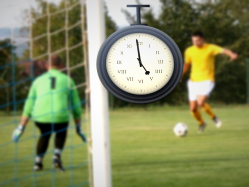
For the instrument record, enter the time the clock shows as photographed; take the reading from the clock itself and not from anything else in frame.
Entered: 4:59
